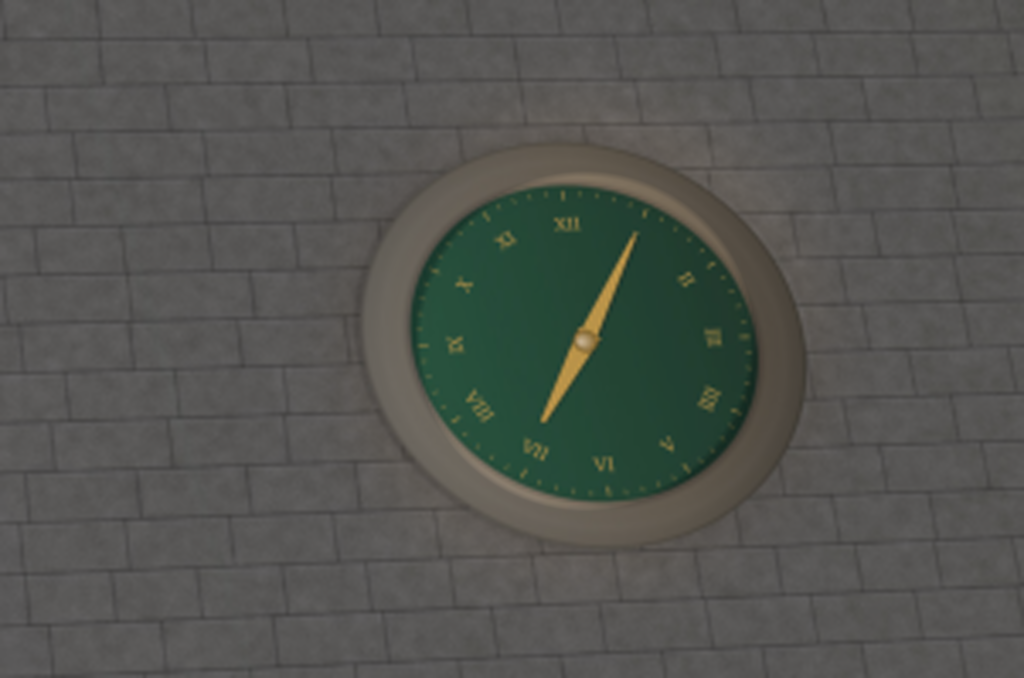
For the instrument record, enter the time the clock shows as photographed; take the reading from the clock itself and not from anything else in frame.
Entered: 7:05
